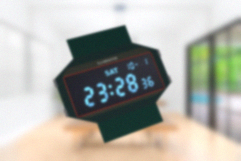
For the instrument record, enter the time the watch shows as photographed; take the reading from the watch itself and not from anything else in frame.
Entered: 23:28
